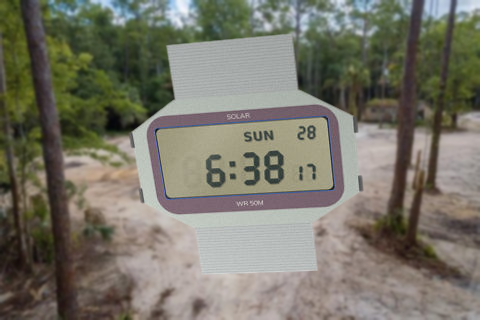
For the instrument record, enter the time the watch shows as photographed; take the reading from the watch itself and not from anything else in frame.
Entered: 6:38:17
